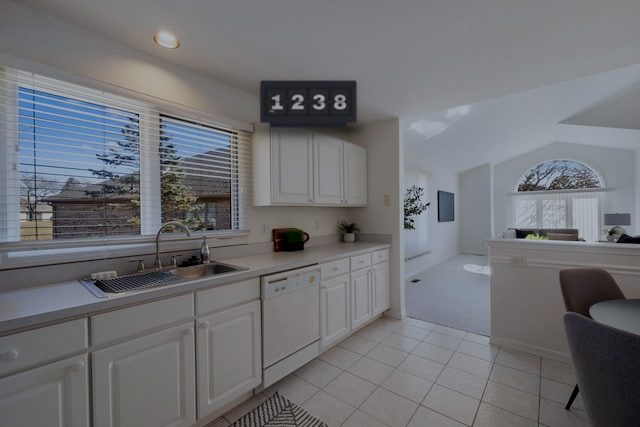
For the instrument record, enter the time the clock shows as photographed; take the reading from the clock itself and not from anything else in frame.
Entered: 12:38
